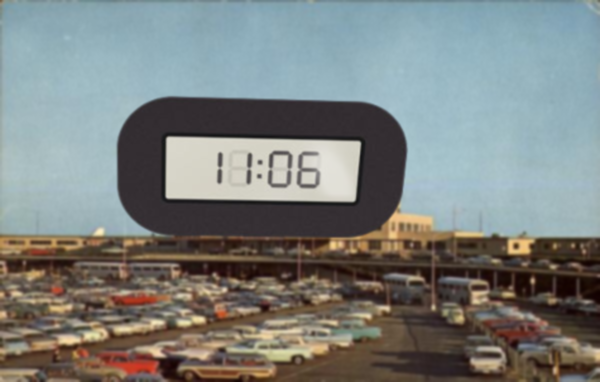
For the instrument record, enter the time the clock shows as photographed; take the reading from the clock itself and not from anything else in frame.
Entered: 11:06
